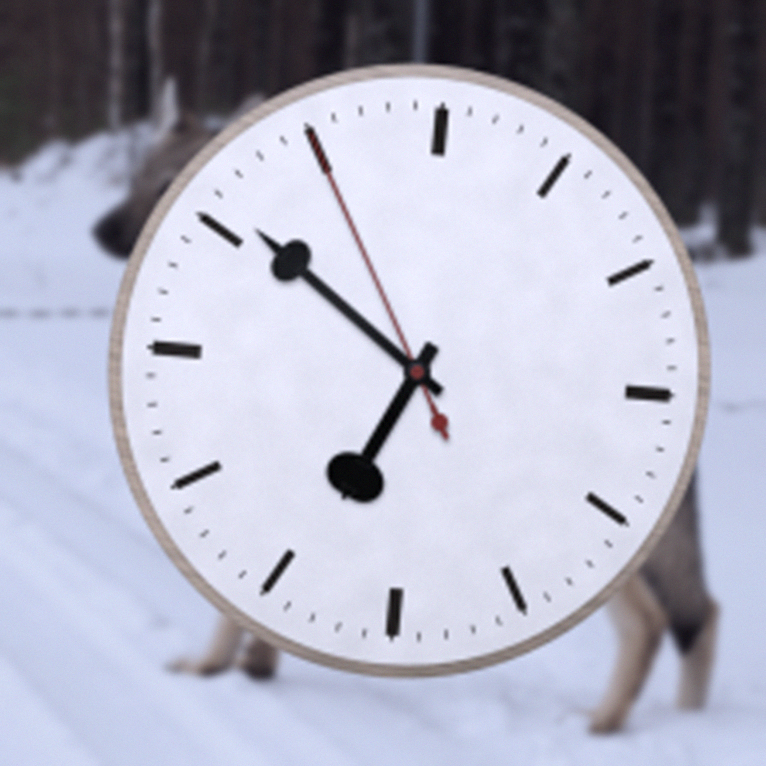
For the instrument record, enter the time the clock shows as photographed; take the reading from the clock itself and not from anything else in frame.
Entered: 6:50:55
